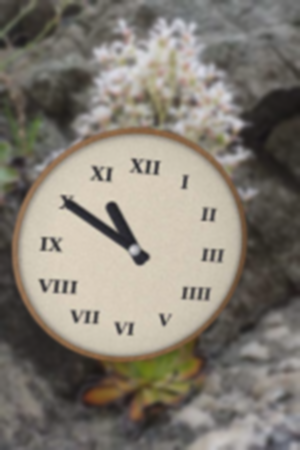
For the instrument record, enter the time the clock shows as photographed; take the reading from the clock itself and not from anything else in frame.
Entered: 10:50
